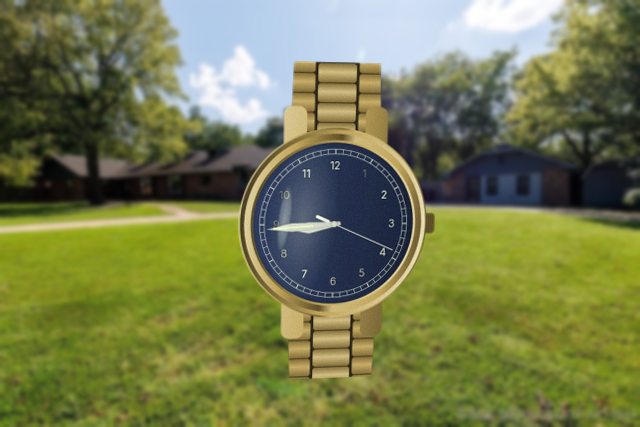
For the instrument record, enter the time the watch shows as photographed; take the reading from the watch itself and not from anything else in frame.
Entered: 8:44:19
